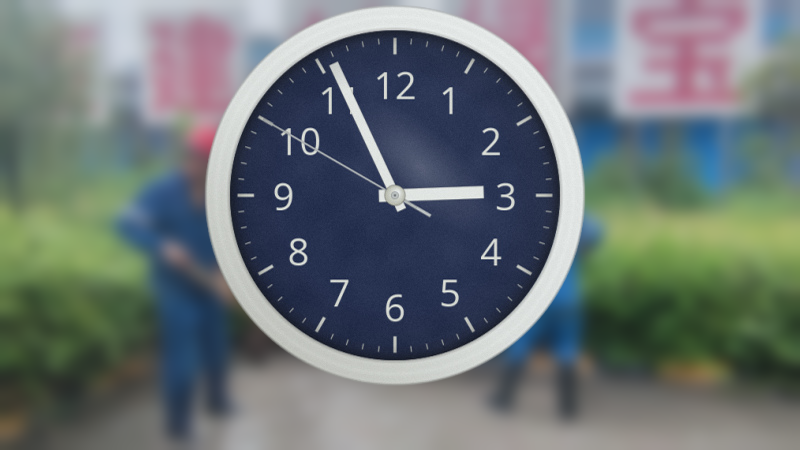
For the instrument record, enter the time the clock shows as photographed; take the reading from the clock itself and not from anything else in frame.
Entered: 2:55:50
